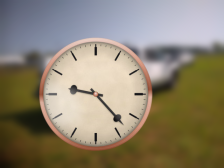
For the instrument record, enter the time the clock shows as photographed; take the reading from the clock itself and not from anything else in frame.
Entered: 9:23
